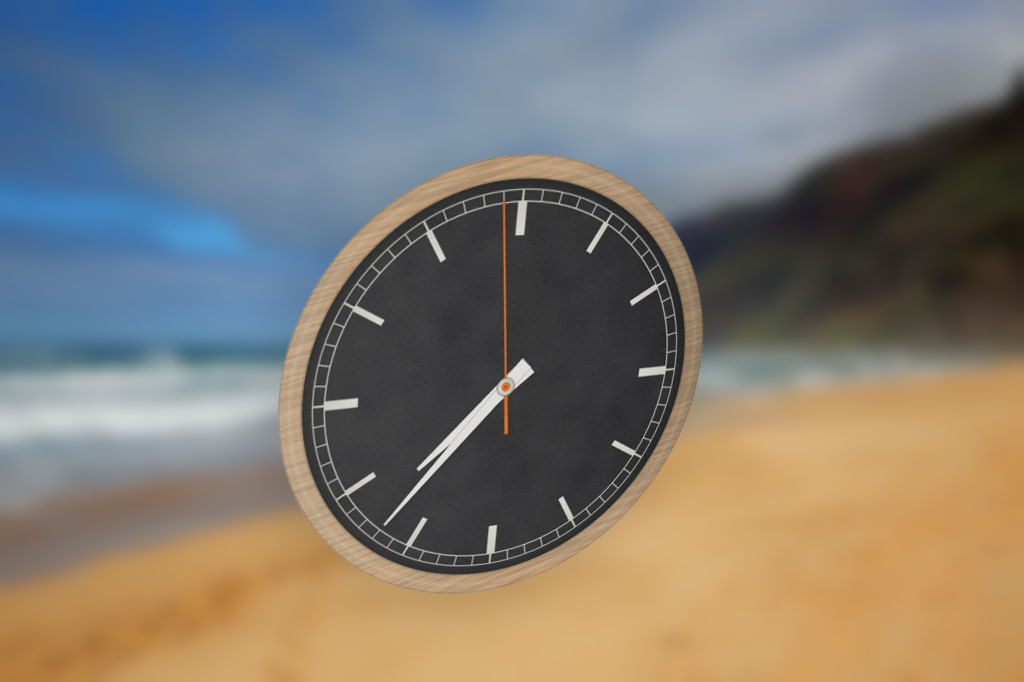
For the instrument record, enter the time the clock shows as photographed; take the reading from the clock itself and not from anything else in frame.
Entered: 7:36:59
